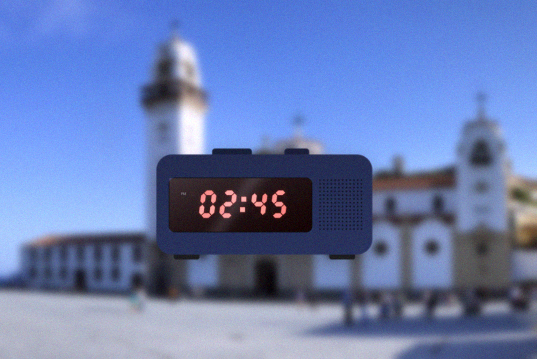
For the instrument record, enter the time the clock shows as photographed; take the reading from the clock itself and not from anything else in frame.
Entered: 2:45
